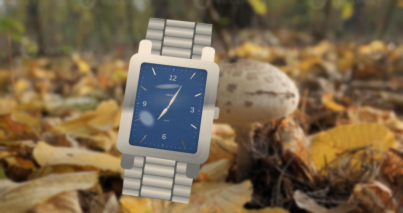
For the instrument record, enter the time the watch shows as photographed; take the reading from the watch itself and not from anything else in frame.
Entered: 7:04
